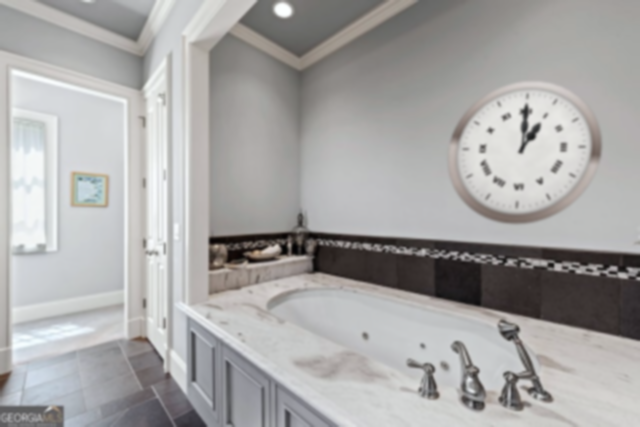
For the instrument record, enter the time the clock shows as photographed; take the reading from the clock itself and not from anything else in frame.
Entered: 1:00
